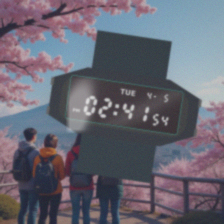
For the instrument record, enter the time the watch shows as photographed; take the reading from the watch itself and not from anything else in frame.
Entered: 2:41:54
